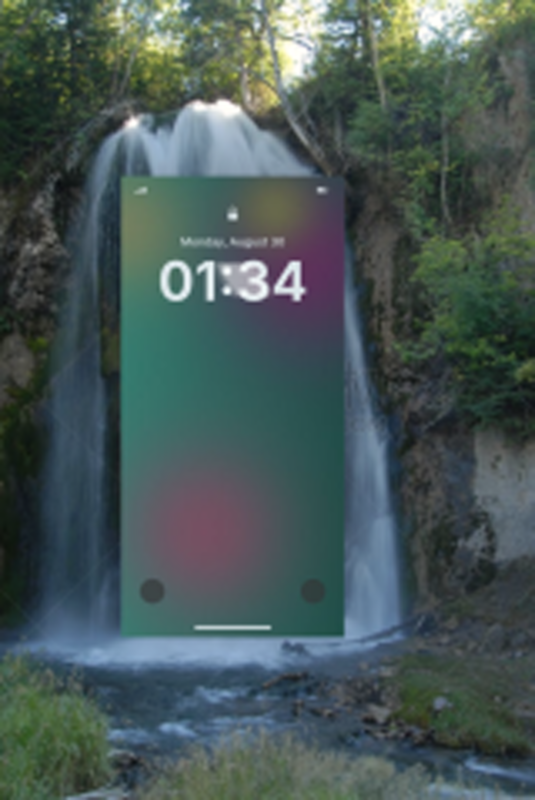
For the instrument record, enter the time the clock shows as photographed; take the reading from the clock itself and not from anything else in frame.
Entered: 1:34
